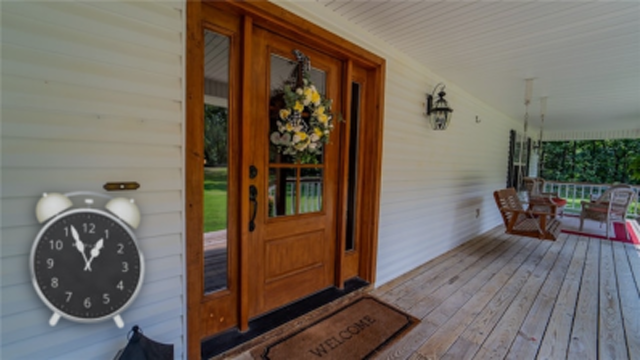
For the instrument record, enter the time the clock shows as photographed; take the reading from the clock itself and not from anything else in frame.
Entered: 12:56
